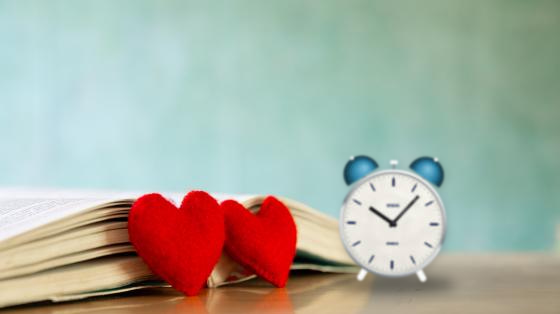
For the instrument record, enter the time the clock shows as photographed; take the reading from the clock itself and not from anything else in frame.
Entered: 10:07
